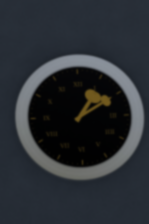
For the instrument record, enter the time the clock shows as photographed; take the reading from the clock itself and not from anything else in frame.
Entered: 1:10
